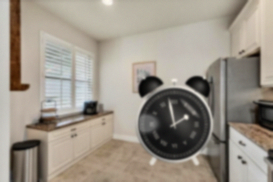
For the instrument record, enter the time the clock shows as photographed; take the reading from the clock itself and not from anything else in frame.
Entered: 1:58
